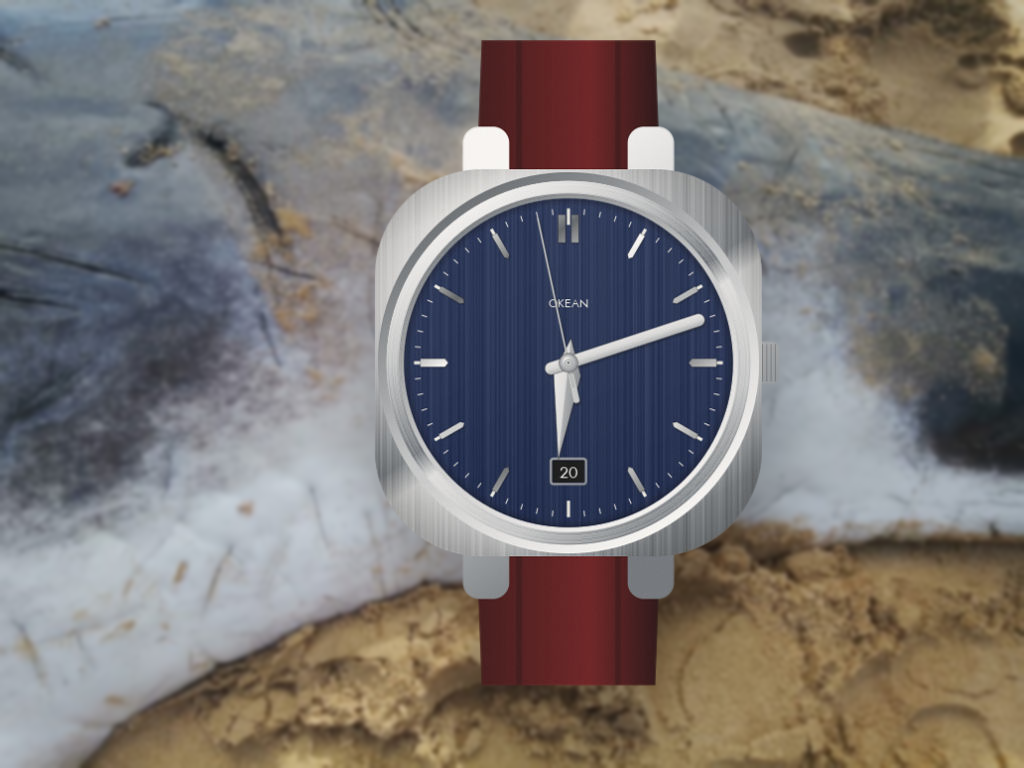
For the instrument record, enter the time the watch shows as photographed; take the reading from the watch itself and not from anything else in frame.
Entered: 6:11:58
